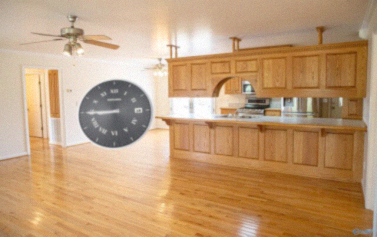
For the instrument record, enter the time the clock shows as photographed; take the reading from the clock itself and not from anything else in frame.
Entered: 8:45
